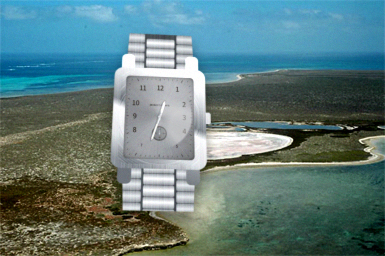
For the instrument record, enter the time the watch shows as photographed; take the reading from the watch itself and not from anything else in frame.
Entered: 12:33
